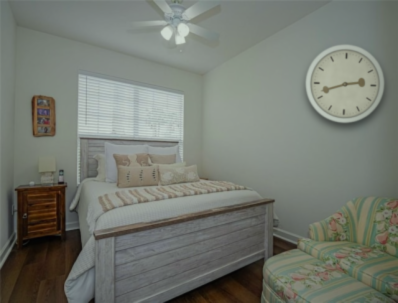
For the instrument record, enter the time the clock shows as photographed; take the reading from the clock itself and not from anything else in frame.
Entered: 2:42
